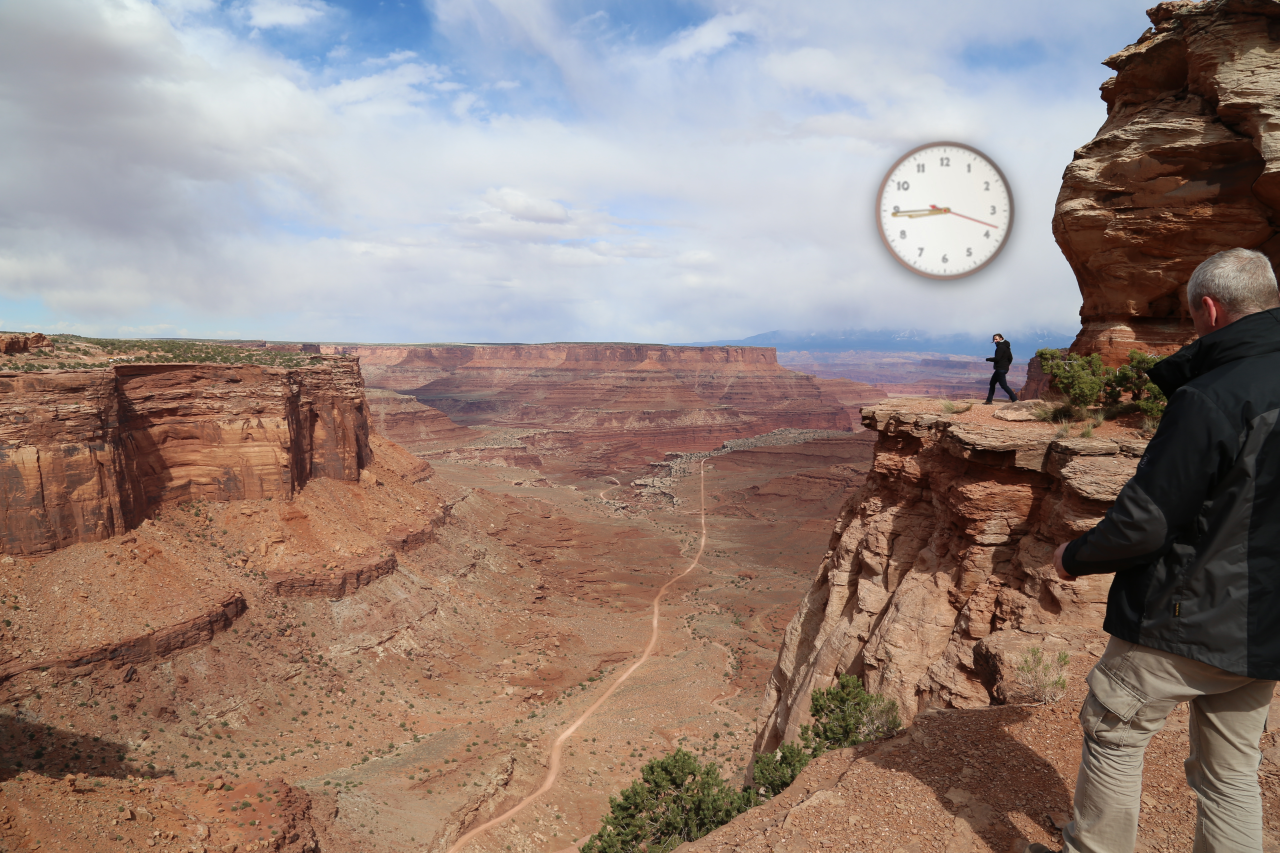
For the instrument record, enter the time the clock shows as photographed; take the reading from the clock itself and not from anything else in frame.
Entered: 8:44:18
